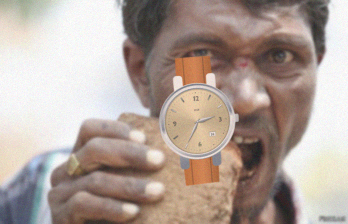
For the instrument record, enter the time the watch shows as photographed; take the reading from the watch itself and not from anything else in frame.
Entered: 2:35
